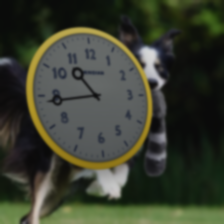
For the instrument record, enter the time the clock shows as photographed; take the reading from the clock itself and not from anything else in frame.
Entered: 10:44
